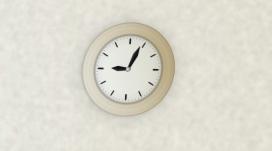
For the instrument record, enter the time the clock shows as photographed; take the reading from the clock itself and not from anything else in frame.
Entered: 9:04
